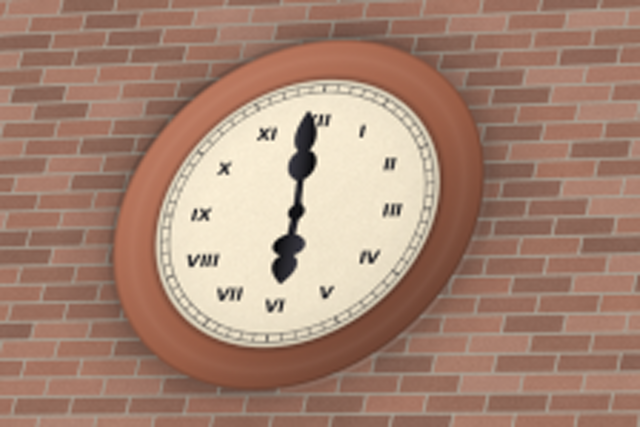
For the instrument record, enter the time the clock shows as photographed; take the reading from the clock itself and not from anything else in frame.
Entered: 5:59
